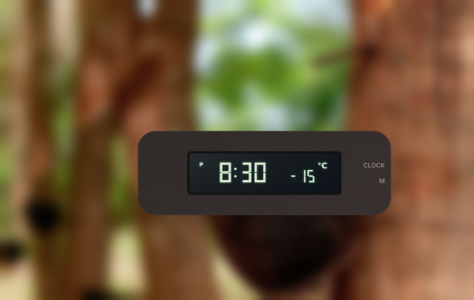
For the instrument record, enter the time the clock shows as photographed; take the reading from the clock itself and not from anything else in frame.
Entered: 8:30
